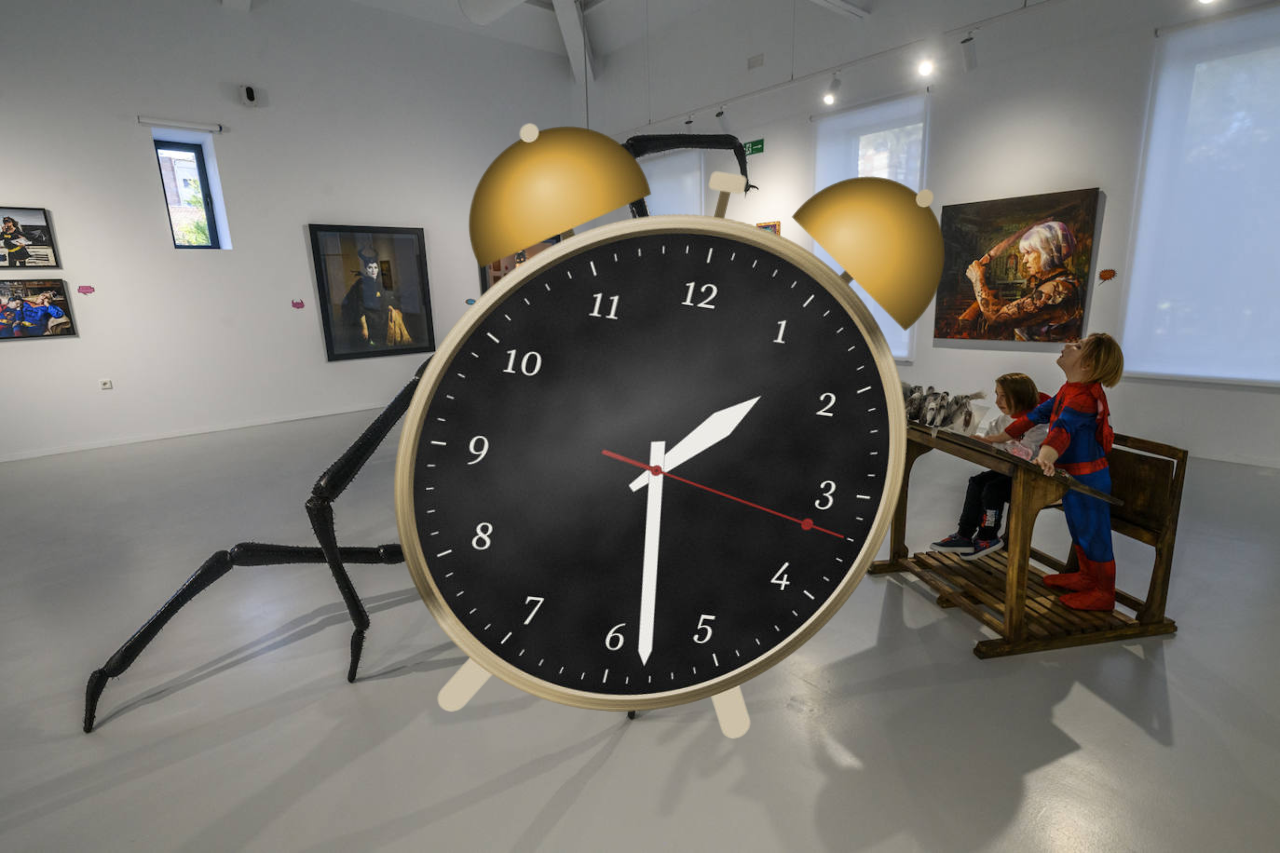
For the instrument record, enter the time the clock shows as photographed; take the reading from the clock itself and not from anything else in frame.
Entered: 1:28:17
